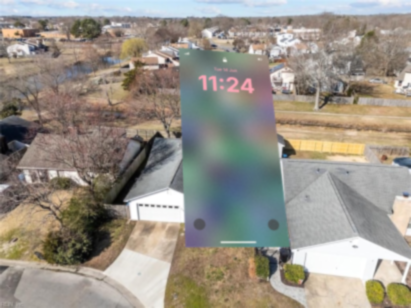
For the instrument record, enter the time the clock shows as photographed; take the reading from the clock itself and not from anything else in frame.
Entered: 11:24
